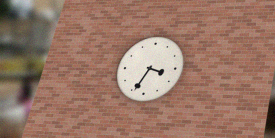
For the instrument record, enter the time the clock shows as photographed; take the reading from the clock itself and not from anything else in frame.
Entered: 3:34
